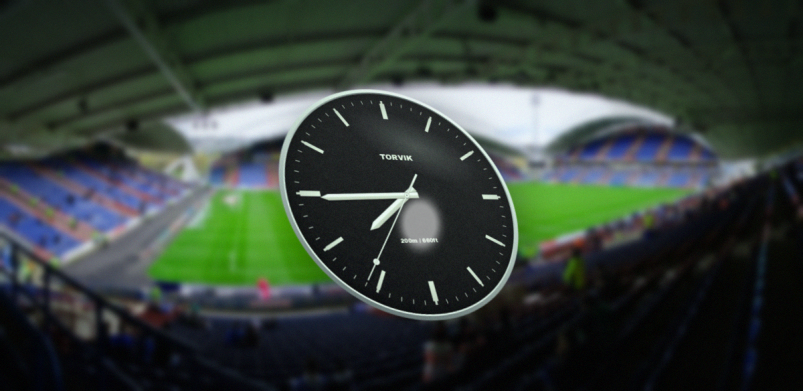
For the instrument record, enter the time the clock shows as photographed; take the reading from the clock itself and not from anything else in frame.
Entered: 7:44:36
